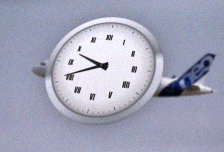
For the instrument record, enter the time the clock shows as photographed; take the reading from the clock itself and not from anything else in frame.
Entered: 9:41
